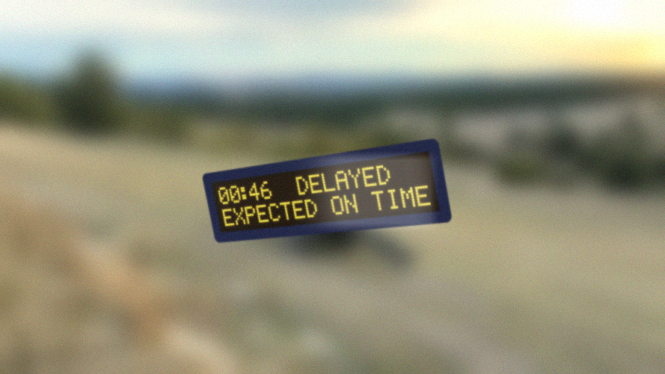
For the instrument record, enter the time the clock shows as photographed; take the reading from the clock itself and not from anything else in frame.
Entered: 0:46
